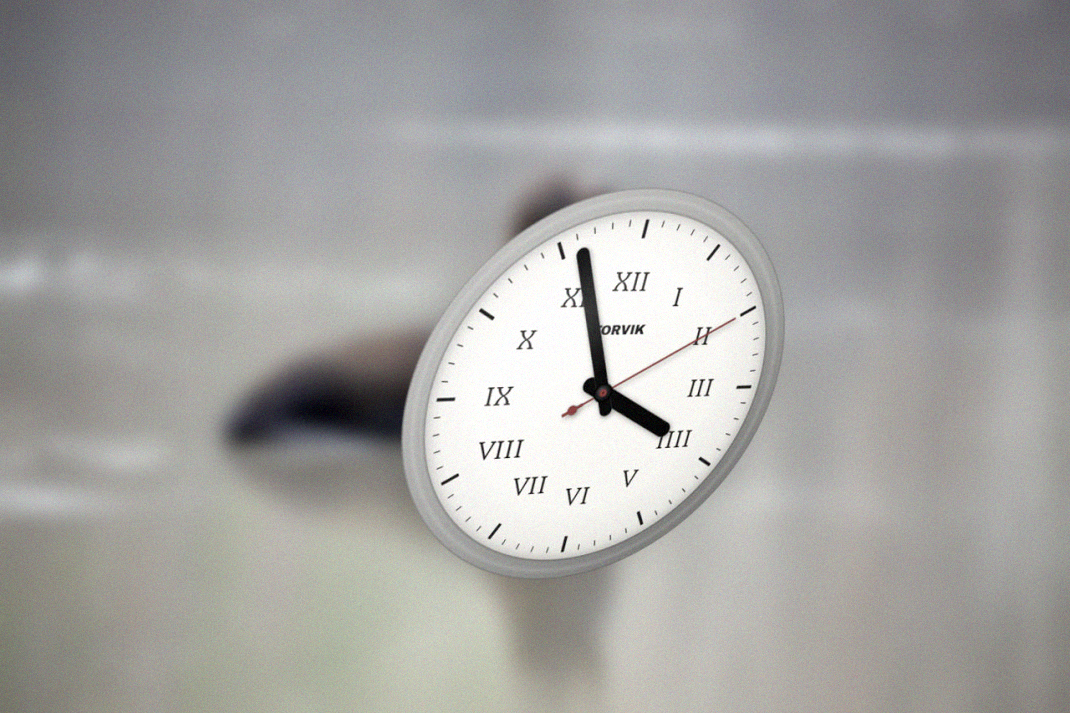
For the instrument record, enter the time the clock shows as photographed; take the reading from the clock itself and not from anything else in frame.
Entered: 3:56:10
